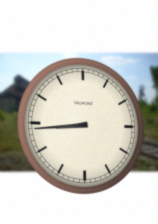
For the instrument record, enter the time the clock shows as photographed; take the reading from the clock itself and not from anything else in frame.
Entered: 8:44
